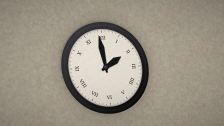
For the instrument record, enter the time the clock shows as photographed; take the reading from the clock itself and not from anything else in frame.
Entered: 1:59
